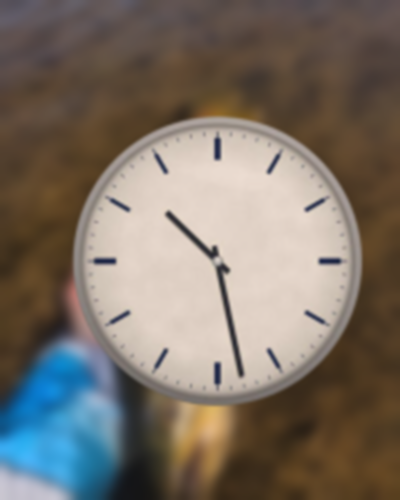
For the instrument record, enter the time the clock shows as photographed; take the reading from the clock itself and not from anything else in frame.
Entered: 10:28
